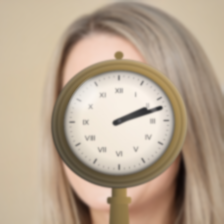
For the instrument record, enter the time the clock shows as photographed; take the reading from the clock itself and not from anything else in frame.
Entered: 2:12
